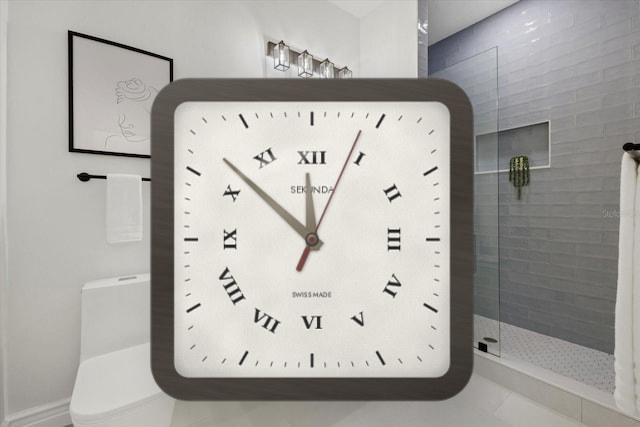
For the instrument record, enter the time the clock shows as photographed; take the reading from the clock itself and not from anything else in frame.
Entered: 11:52:04
